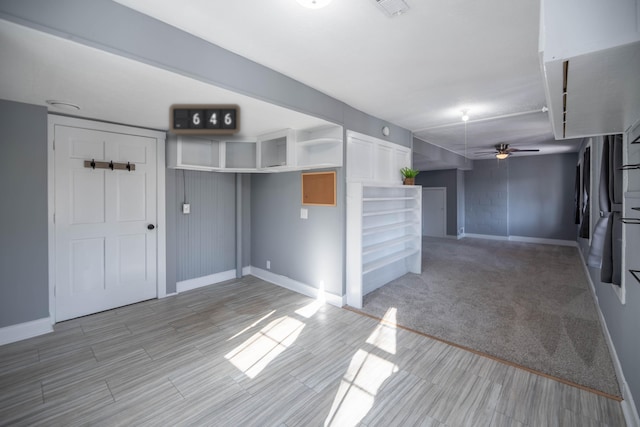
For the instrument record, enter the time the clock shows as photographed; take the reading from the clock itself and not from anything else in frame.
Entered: 6:46
